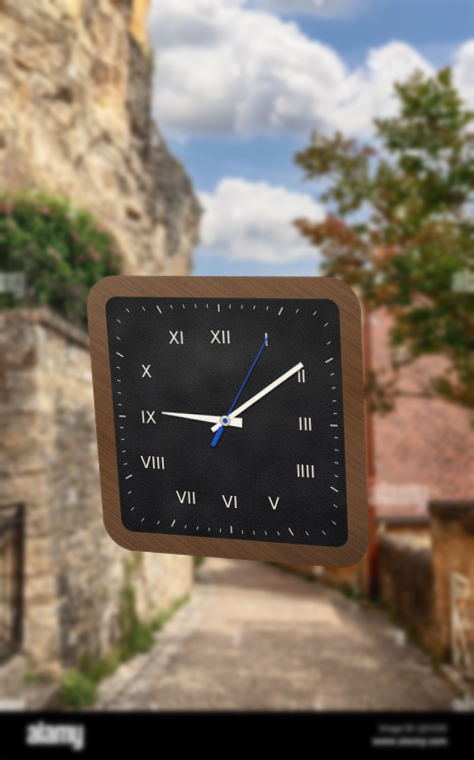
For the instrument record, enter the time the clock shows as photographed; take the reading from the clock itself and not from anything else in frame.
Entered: 9:09:05
